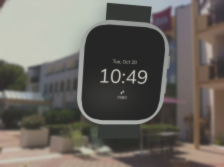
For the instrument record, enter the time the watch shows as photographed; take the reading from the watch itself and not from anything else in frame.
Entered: 10:49
